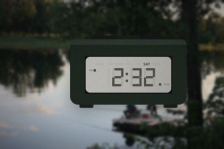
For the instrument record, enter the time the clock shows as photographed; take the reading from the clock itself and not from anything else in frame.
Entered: 2:32
